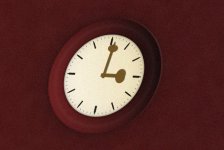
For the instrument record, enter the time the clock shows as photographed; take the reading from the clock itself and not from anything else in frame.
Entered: 3:01
